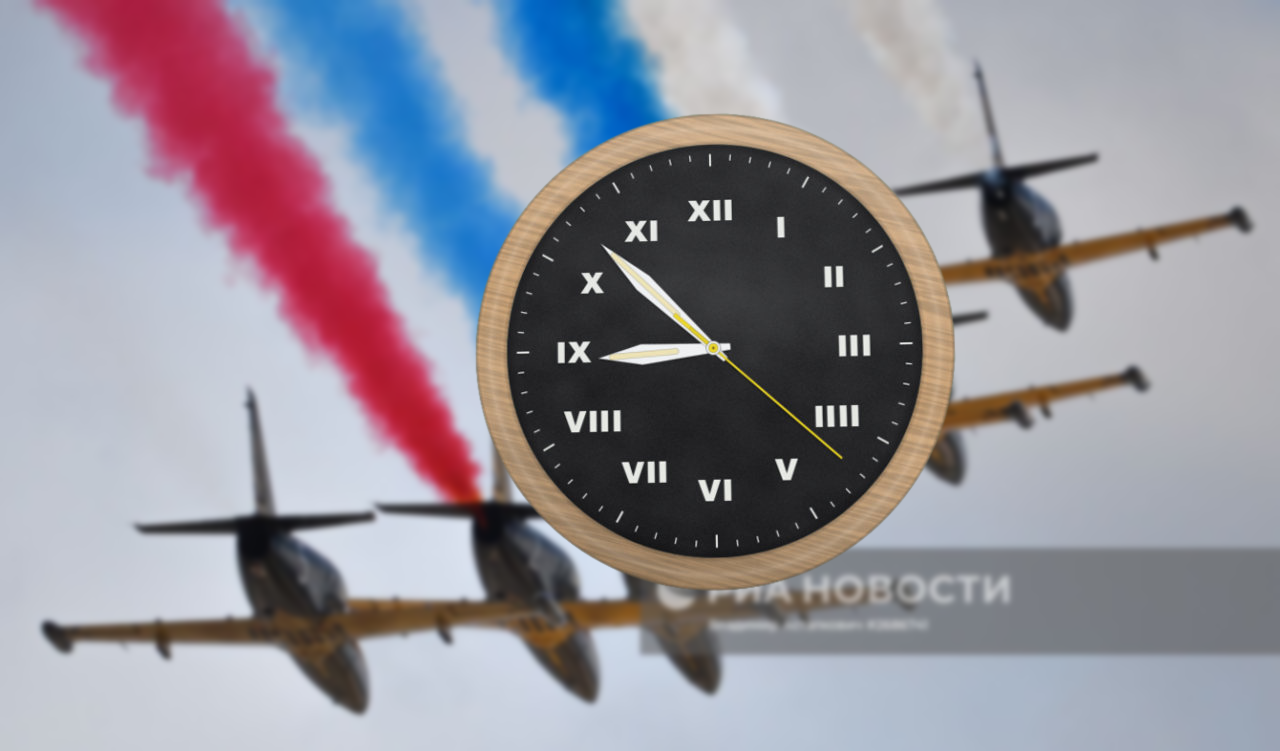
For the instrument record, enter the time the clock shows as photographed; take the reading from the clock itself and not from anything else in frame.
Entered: 8:52:22
